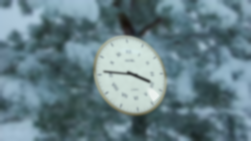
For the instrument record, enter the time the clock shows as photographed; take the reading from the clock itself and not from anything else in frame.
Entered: 3:46
